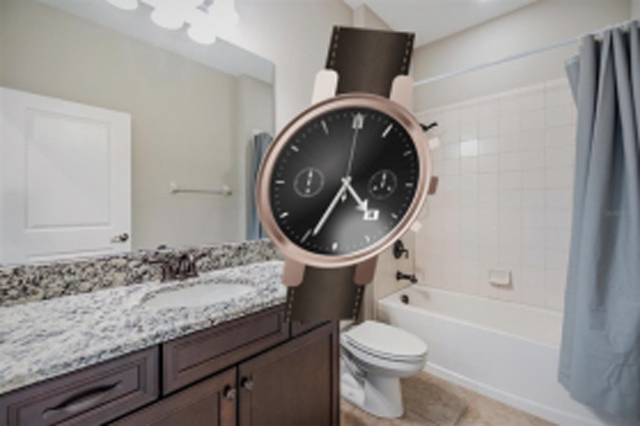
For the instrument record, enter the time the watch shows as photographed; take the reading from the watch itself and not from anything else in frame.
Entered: 4:34
